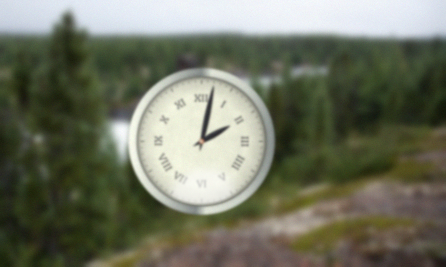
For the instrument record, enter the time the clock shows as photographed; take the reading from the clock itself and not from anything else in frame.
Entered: 2:02
